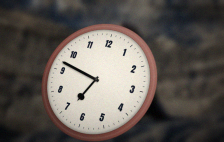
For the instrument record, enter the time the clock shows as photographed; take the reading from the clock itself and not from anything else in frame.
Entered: 6:47
